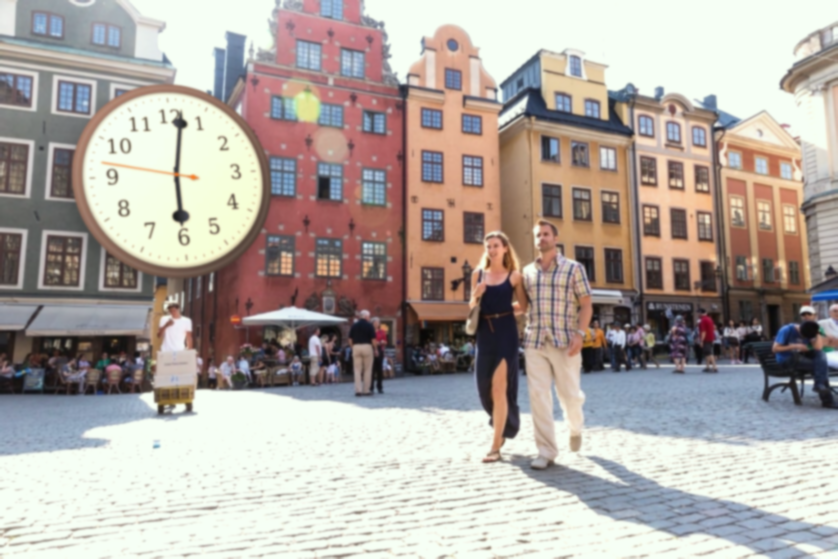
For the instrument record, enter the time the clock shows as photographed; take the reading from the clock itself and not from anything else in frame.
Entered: 6:01:47
